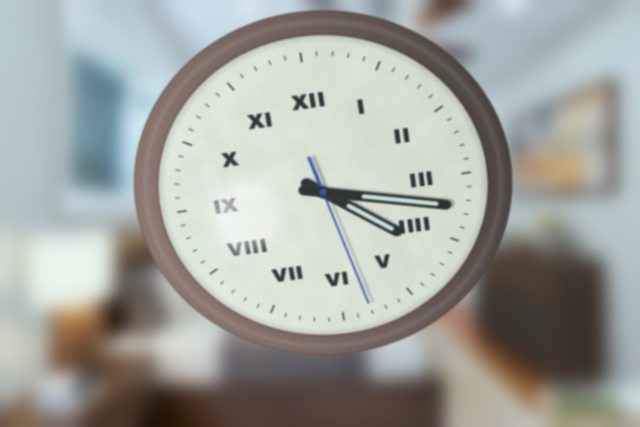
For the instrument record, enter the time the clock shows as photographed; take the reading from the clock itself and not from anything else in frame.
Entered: 4:17:28
